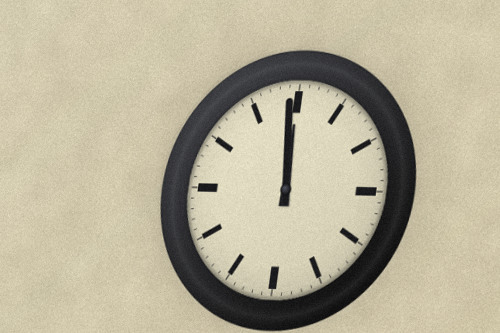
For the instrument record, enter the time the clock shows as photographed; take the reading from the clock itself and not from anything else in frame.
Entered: 11:59
